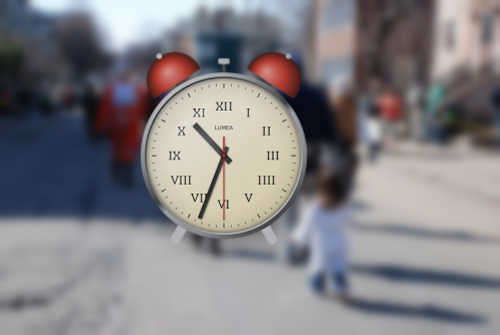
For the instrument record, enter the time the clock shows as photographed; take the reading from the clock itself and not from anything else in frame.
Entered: 10:33:30
